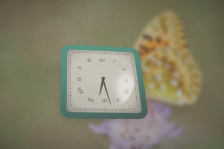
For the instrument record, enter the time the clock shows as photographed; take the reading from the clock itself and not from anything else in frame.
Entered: 6:28
